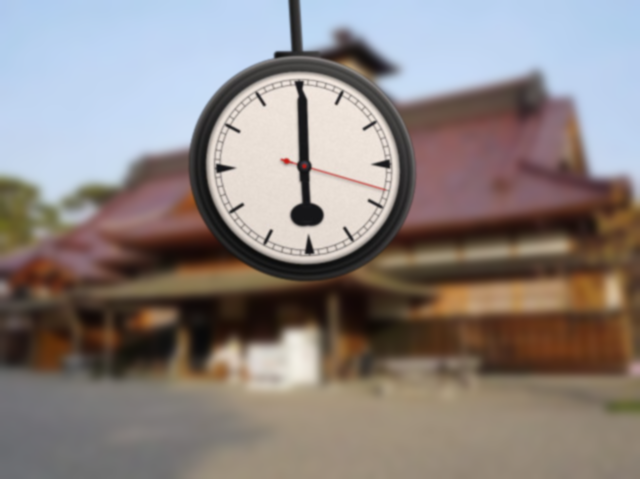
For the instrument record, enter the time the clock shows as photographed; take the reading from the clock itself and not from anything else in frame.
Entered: 6:00:18
